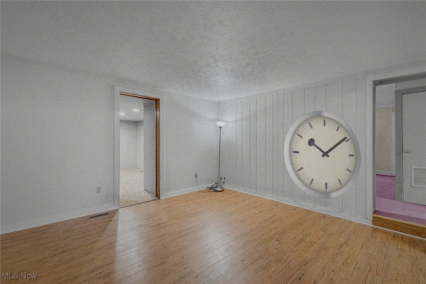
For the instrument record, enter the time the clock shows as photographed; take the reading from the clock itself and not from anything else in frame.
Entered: 10:09
